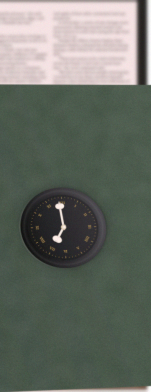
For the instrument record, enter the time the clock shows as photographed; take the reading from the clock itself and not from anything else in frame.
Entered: 6:59
